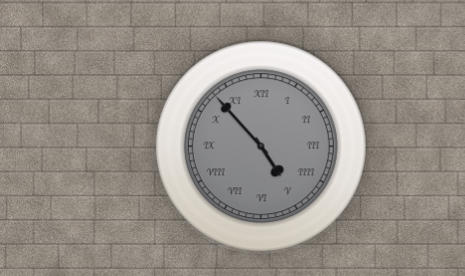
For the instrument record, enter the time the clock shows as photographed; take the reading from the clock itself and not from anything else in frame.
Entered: 4:53
